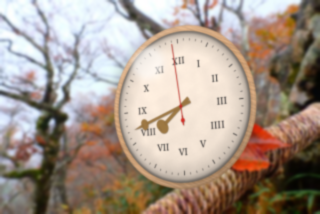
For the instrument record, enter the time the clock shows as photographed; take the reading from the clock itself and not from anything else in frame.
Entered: 7:41:59
